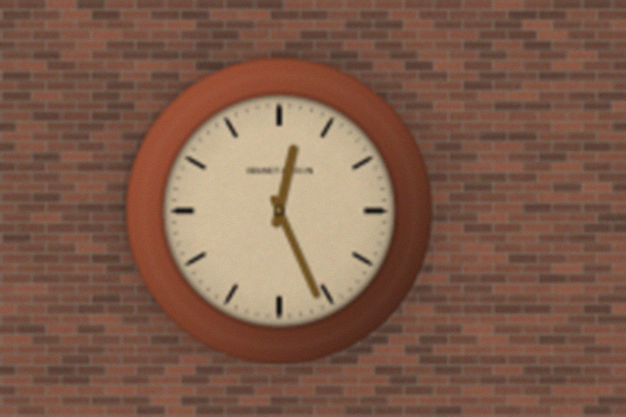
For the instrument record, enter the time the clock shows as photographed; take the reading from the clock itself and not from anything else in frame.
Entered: 12:26
